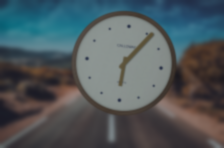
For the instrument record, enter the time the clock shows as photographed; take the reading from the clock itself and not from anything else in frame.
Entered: 6:06
